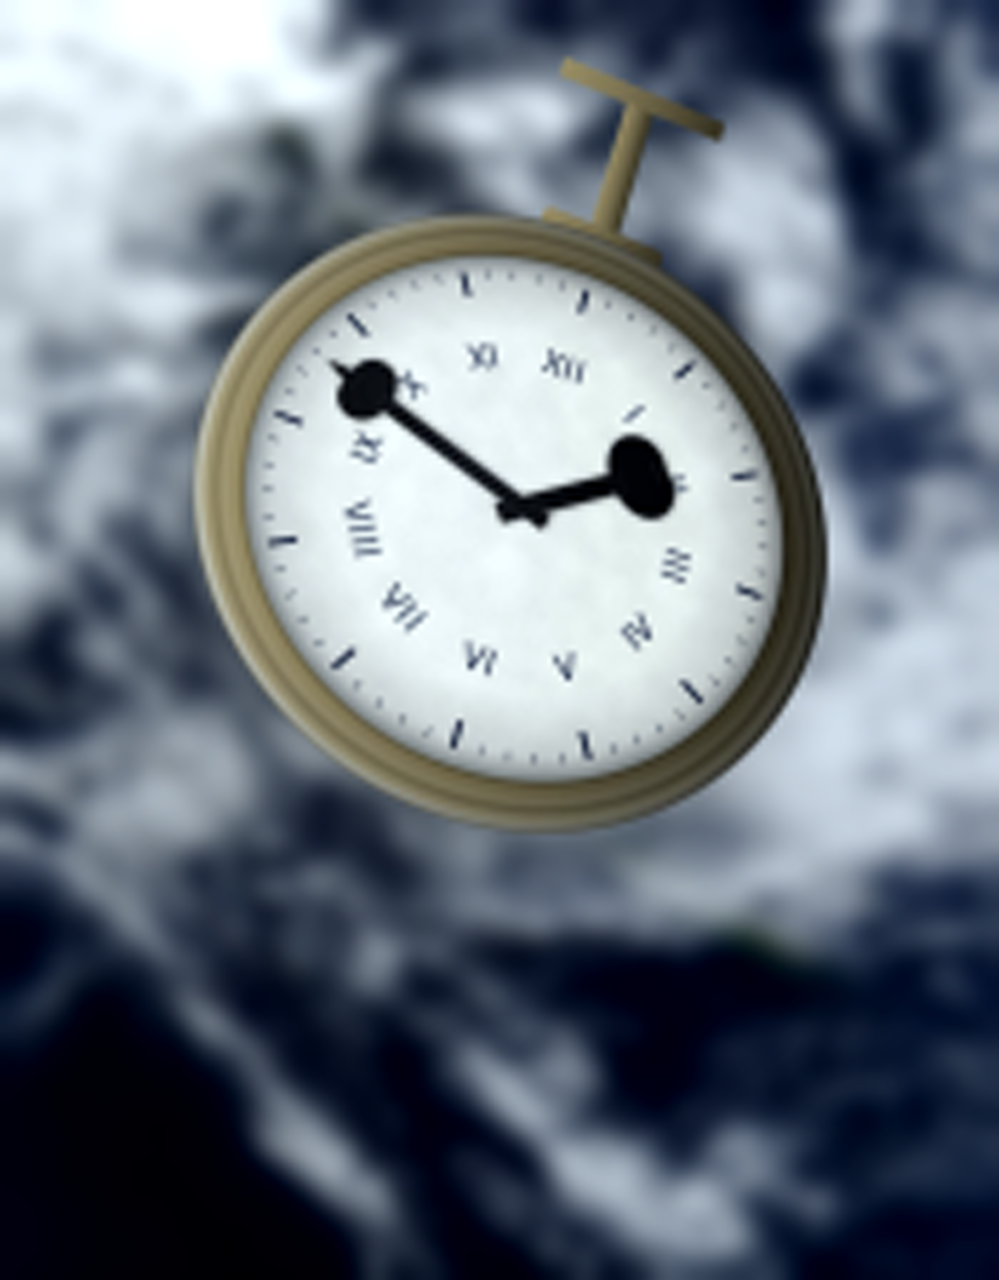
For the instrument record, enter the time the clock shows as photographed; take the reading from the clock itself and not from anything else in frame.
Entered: 1:48
